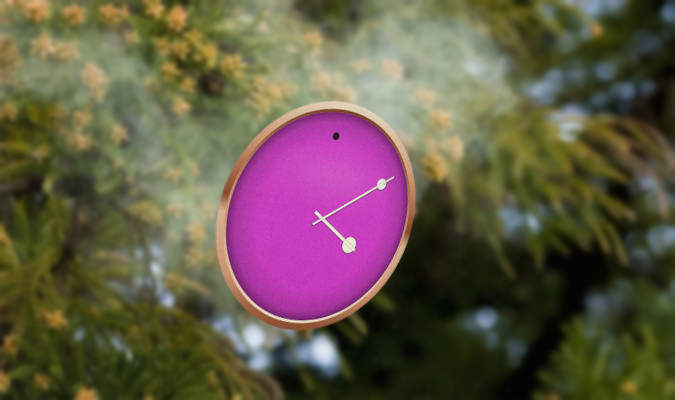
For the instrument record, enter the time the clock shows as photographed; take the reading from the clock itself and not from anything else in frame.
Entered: 4:10
